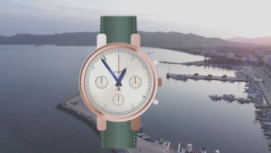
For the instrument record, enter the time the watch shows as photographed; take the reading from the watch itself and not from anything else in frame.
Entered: 12:54
